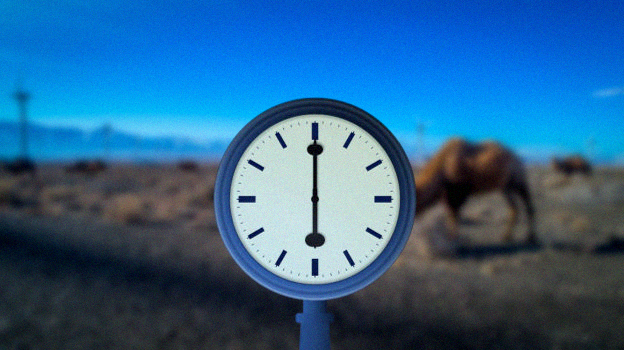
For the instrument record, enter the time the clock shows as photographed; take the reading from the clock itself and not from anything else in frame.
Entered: 6:00
